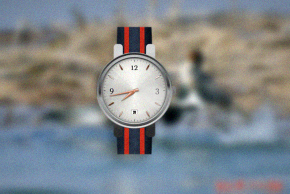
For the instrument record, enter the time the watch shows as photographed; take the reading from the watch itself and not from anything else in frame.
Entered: 7:43
